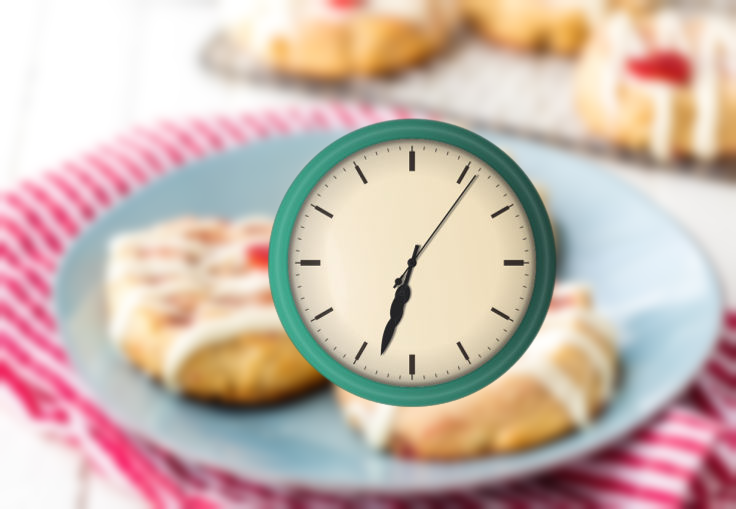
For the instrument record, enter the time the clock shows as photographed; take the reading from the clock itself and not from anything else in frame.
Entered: 6:33:06
